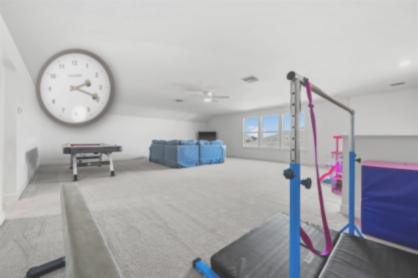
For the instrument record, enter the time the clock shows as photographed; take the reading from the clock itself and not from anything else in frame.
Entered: 2:19
